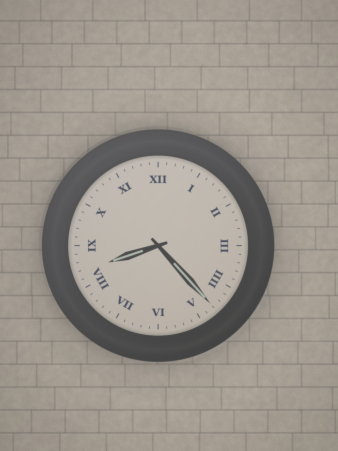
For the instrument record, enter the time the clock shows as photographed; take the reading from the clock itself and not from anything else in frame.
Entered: 8:23
